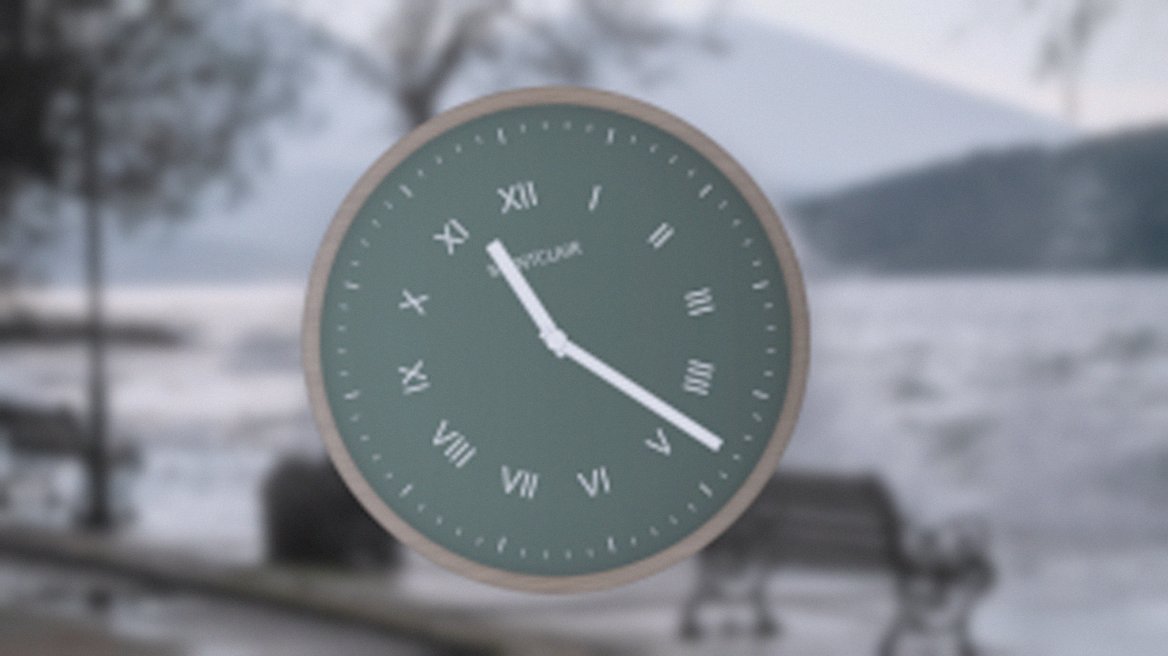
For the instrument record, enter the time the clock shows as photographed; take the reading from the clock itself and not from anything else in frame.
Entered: 11:23
